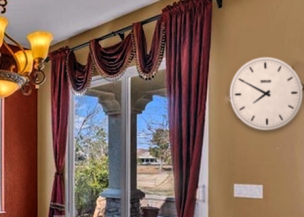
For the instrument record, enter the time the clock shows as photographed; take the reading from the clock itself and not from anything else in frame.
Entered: 7:50
